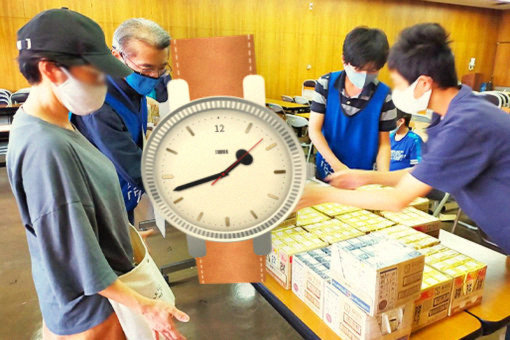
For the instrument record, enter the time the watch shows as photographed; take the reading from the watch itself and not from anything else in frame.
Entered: 1:42:08
